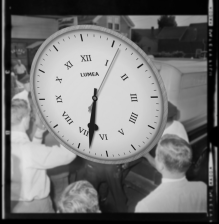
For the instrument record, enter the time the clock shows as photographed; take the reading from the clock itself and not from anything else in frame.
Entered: 6:33:06
